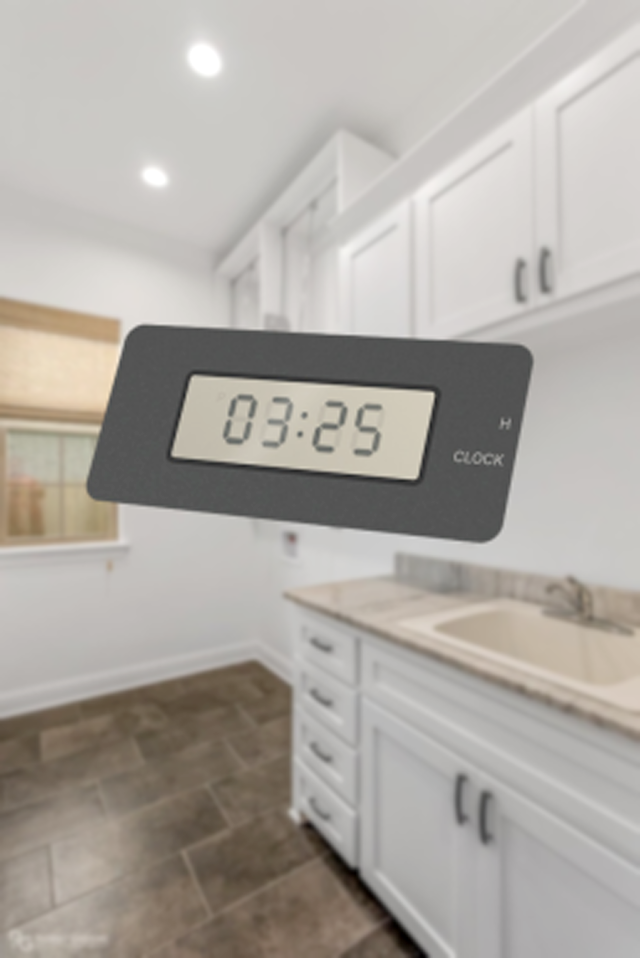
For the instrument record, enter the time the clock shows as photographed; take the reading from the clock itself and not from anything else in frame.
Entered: 3:25
